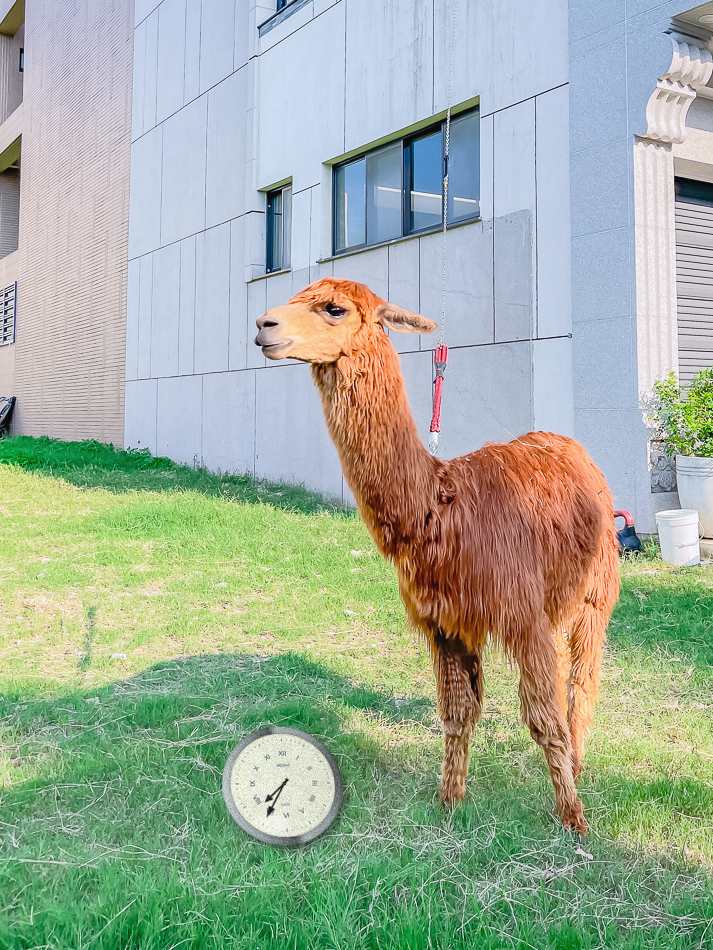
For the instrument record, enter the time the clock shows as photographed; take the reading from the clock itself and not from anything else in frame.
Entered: 7:35
